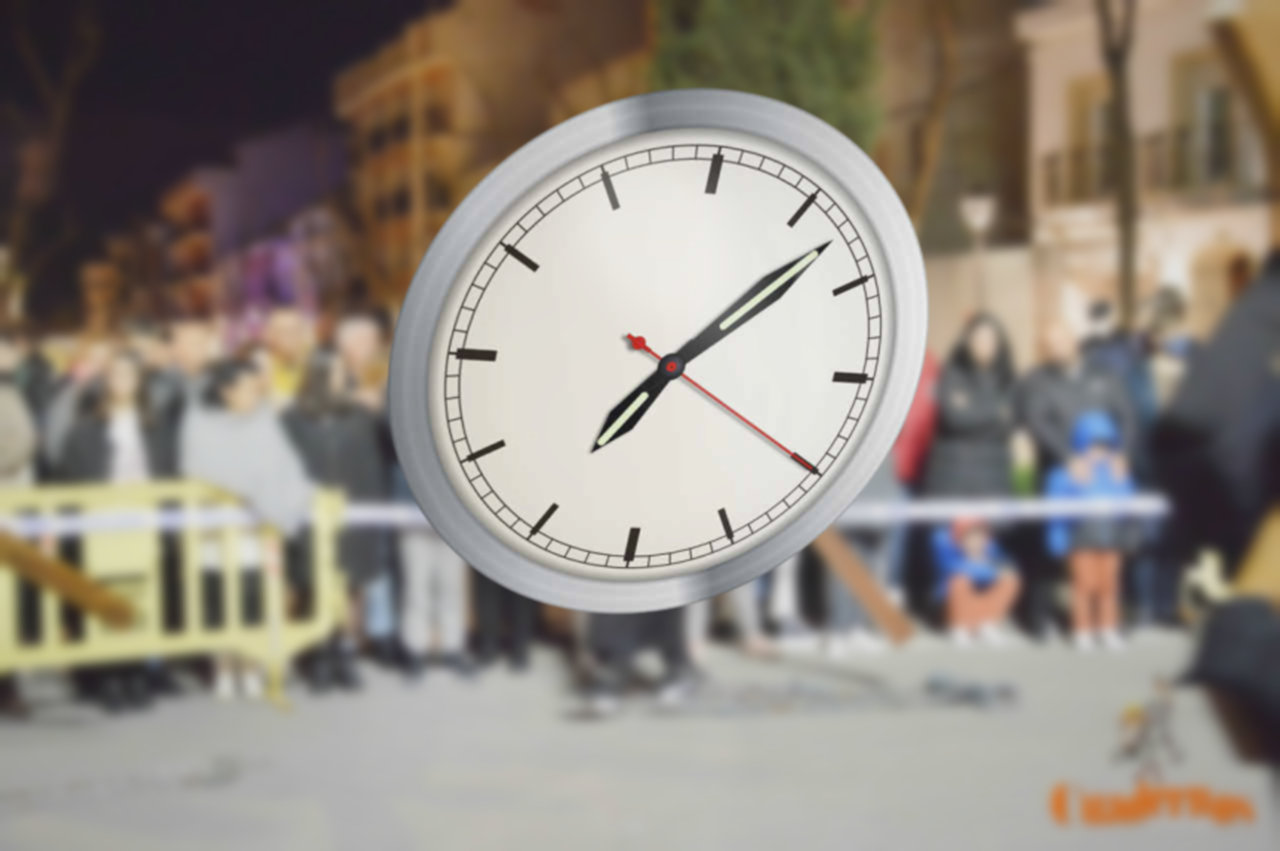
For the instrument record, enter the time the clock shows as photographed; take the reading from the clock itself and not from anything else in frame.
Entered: 7:07:20
